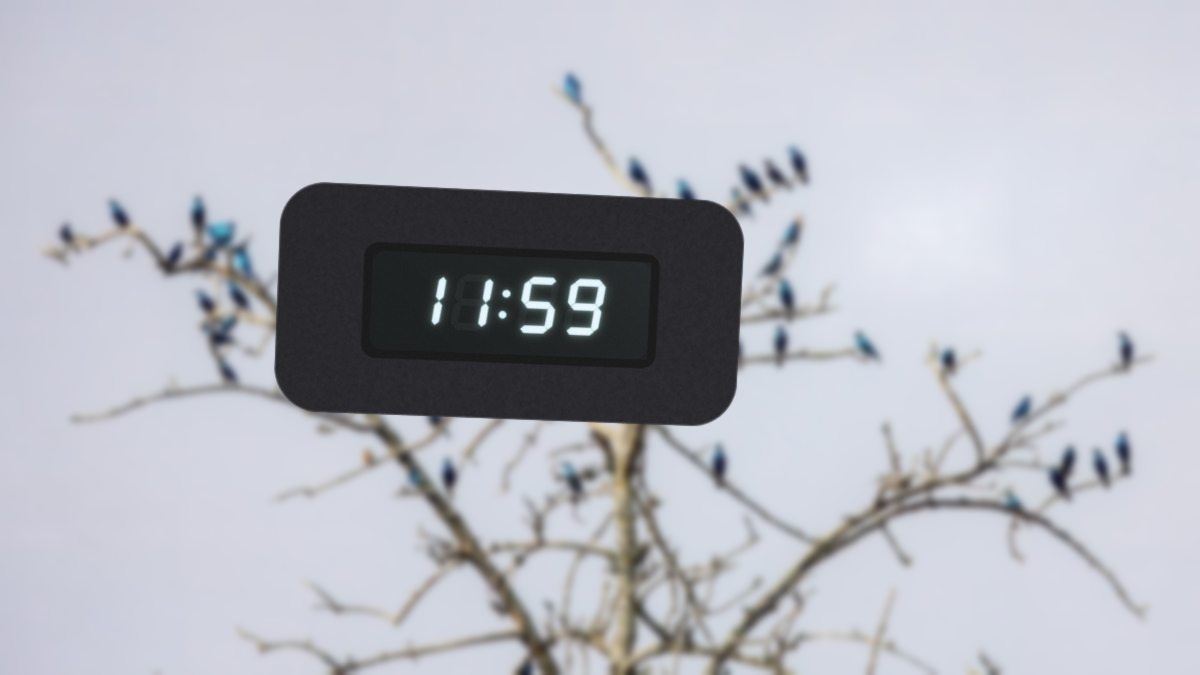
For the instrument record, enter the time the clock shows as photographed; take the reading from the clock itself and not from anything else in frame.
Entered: 11:59
